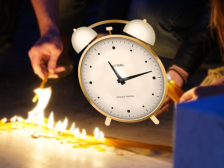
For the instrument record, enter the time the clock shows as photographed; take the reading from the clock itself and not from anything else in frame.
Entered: 11:13
